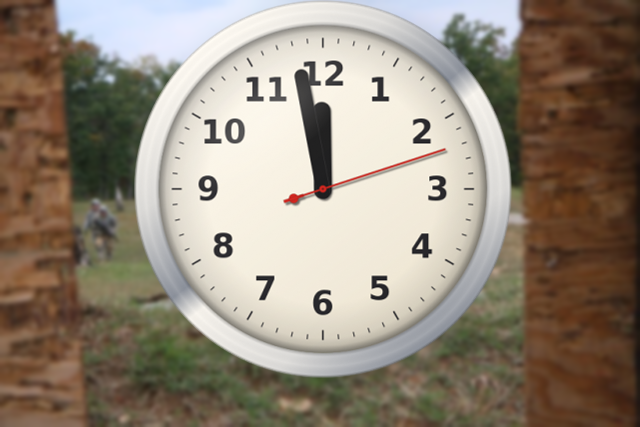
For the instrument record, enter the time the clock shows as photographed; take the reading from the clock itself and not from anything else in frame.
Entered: 11:58:12
